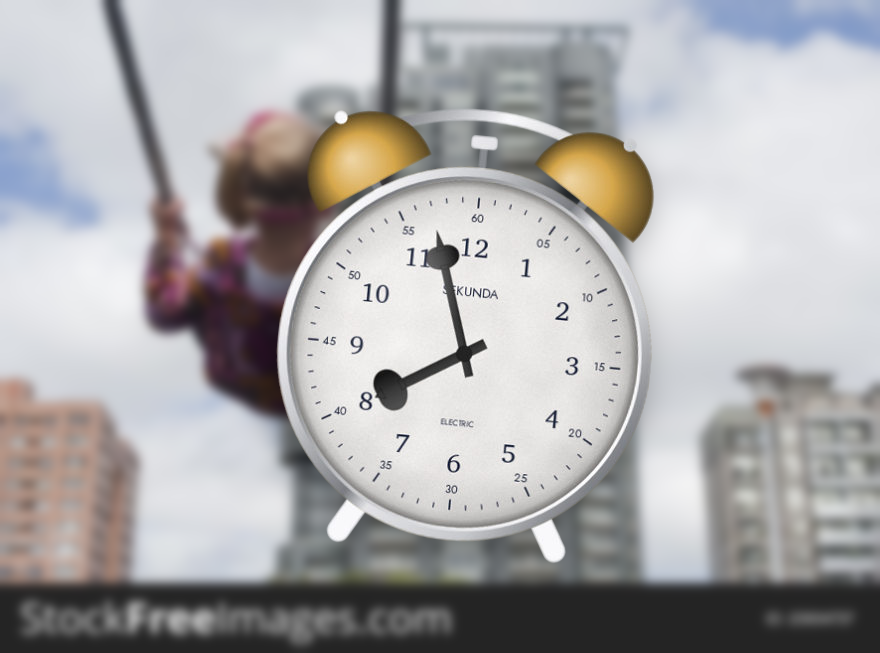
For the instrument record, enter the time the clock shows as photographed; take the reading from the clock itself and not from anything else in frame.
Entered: 7:57
